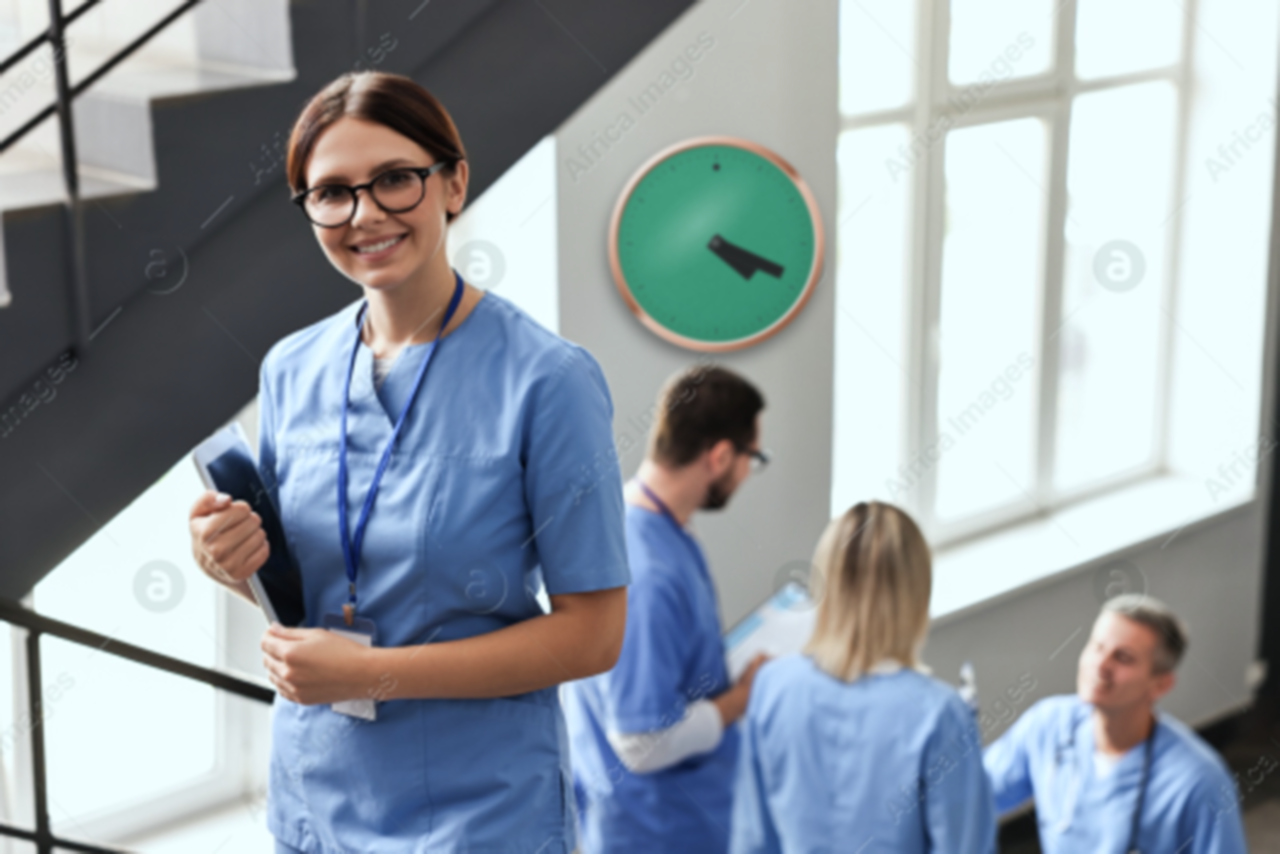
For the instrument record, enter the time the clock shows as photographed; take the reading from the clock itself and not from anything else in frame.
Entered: 4:19
